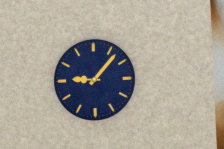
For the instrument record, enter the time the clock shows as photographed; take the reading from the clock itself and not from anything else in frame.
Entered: 9:07
